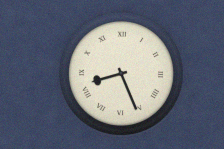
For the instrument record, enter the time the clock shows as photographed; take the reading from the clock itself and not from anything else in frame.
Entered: 8:26
